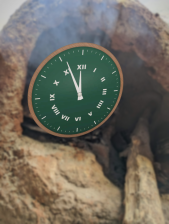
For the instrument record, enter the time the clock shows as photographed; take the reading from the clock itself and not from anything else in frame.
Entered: 11:56
